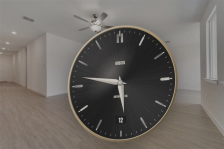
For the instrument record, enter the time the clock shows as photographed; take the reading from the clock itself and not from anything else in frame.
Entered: 5:47
